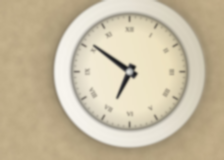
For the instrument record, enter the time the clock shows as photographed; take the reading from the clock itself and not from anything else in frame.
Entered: 6:51
